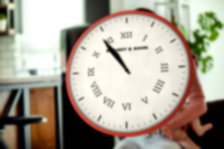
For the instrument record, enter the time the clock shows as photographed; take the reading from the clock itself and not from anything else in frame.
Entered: 10:54
